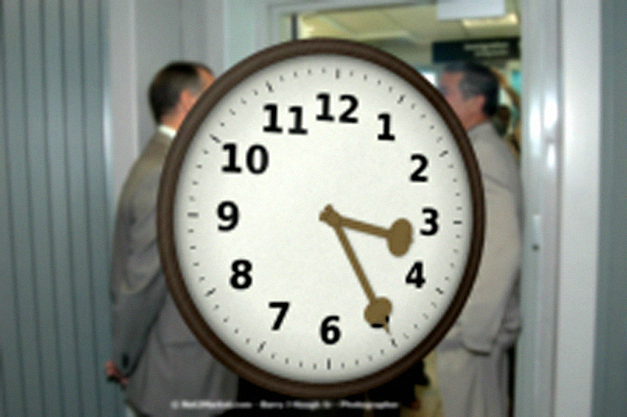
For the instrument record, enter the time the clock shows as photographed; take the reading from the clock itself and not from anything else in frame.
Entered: 3:25
